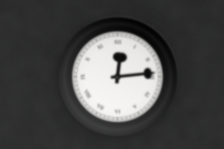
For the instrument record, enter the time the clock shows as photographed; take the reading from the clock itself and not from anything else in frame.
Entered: 12:14
